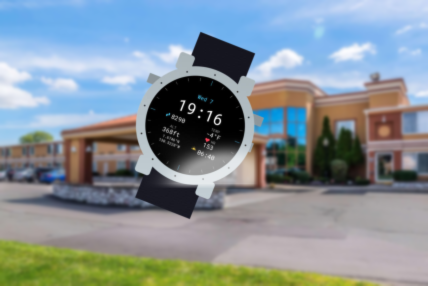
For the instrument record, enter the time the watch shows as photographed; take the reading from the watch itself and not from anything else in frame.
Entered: 19:16
